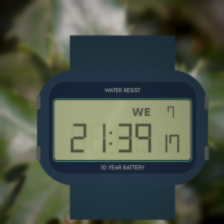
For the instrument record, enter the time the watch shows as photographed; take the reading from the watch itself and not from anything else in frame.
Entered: 21:39:17
